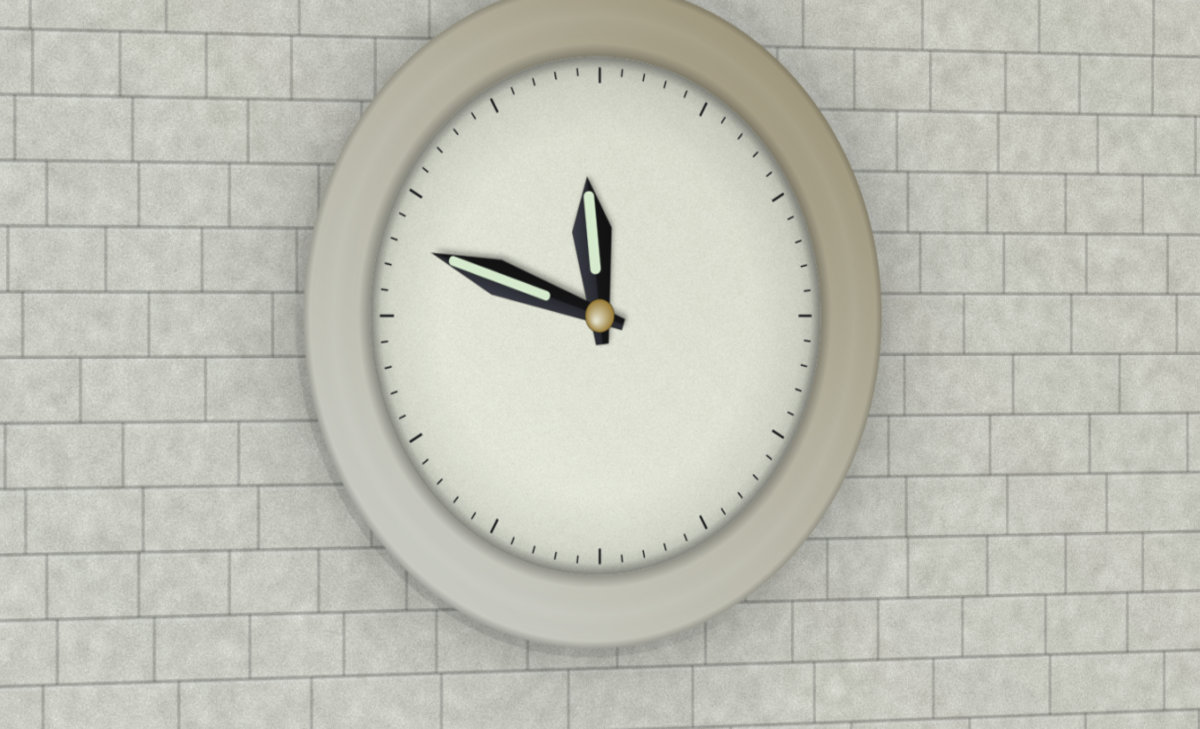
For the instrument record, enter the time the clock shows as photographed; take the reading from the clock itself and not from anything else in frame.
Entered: 11:48
